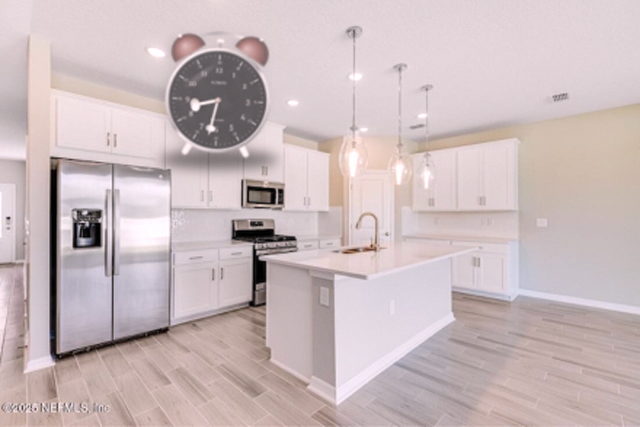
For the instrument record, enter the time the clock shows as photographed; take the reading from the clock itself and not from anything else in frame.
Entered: 8:32
